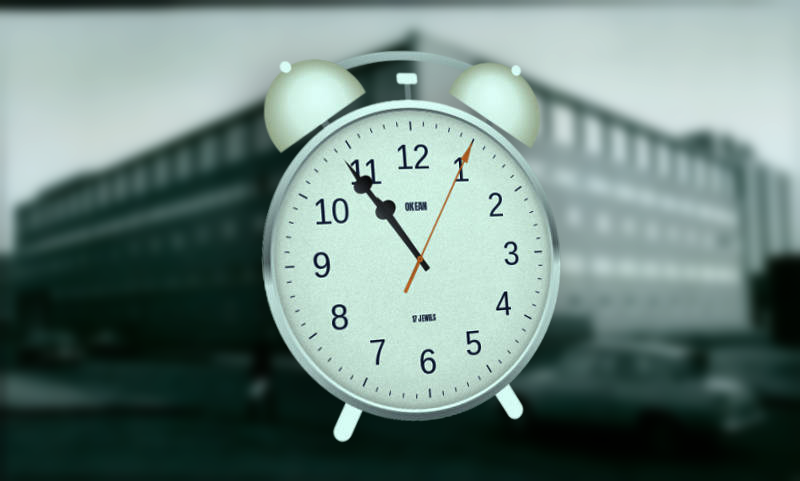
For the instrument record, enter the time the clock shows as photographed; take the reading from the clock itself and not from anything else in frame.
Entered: 10:54:05
